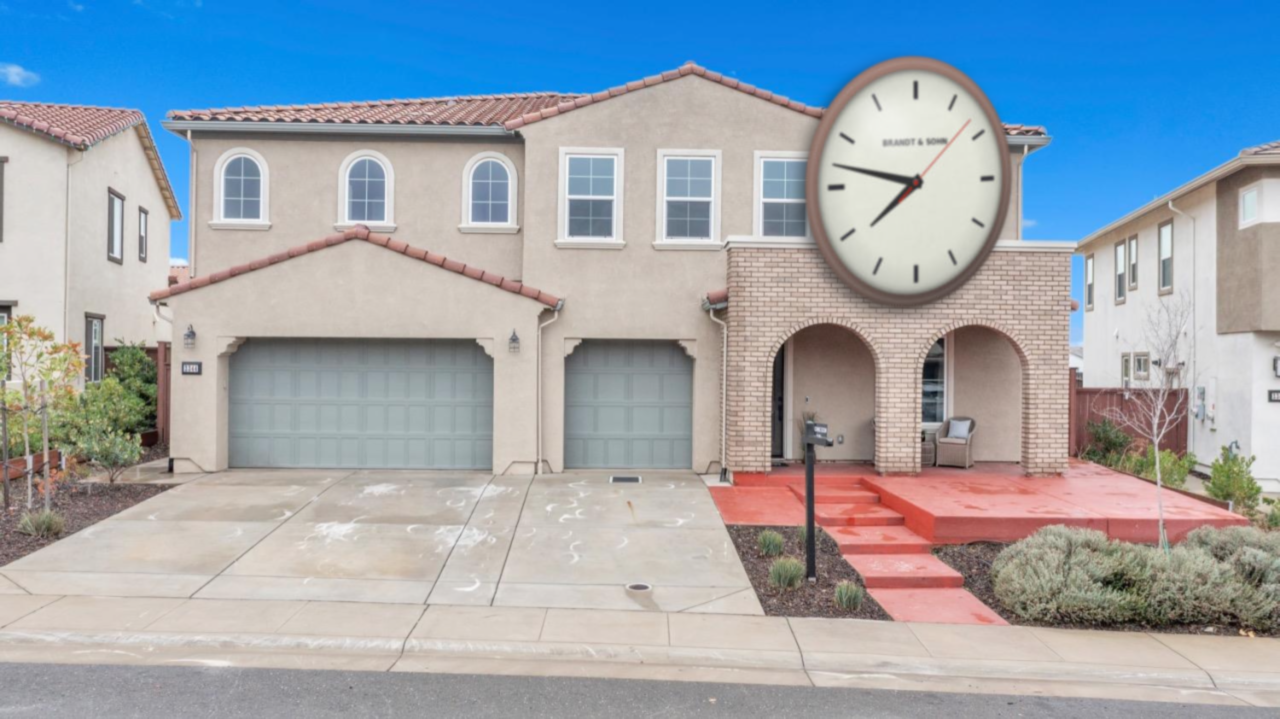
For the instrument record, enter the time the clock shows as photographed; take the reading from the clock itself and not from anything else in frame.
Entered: 7:47:08
